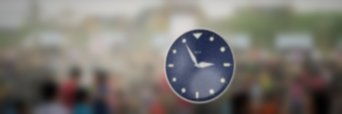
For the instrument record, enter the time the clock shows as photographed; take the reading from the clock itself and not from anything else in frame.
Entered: 2:55
